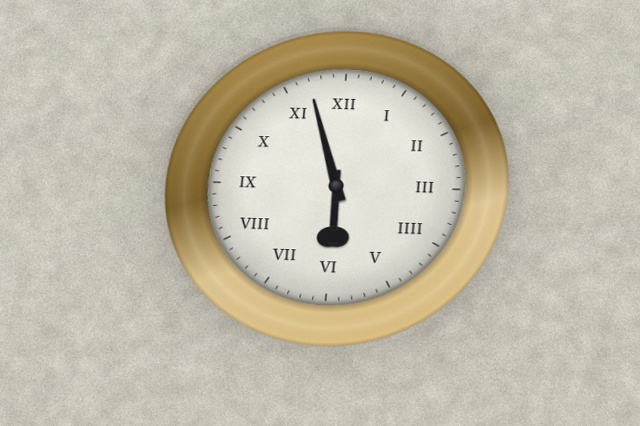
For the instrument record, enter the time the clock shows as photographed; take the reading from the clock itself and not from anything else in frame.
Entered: 5:57
